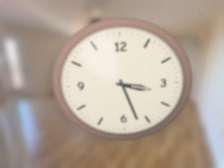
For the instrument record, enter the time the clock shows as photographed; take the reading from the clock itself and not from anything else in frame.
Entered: 3:27
